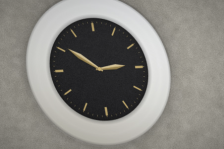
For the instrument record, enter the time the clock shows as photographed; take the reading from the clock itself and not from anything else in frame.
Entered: 2:51
